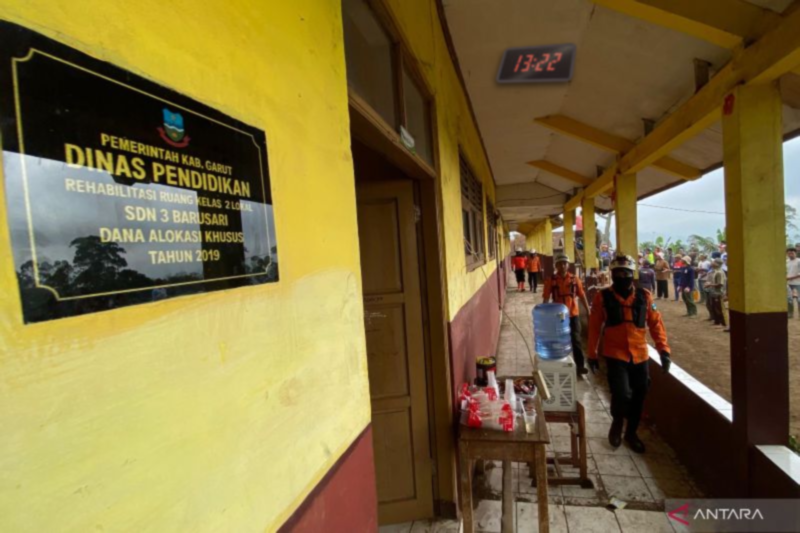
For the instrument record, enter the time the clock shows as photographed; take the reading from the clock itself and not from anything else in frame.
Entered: 13:22
